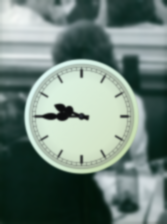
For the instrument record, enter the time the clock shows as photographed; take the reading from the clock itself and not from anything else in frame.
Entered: 9:45
